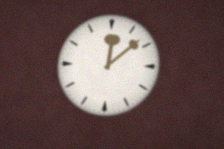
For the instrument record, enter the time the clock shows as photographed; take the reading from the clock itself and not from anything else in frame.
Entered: 12:08
